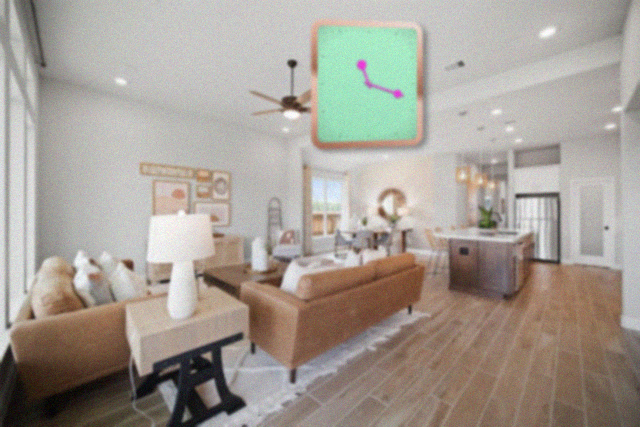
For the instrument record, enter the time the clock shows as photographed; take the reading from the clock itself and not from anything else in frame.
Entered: 11:18
